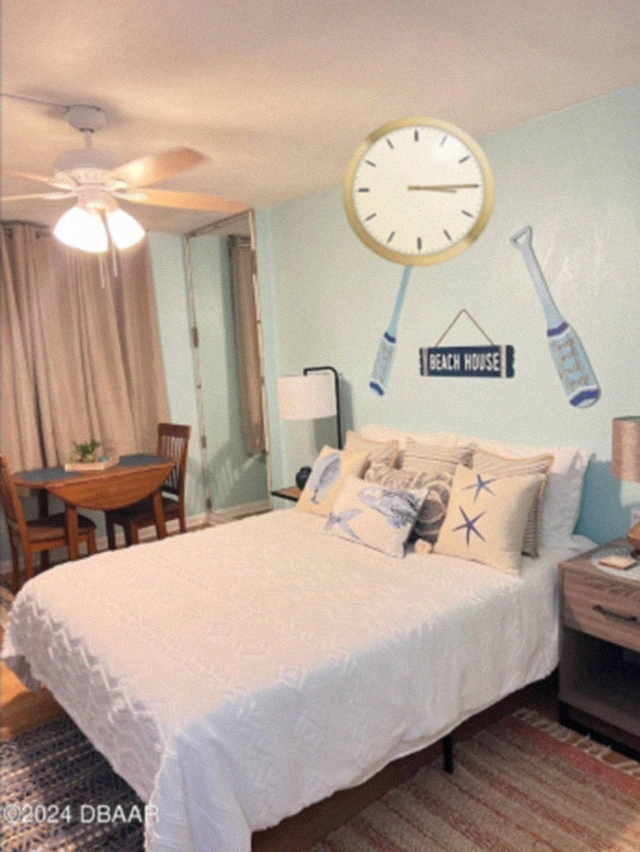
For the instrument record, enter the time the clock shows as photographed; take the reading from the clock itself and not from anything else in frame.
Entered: 3:15
